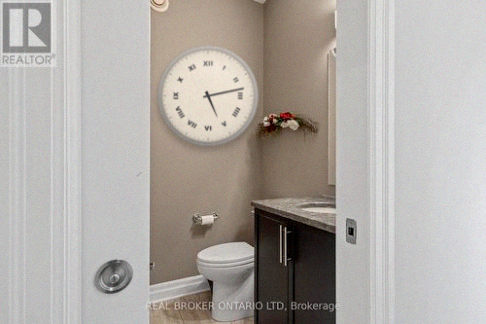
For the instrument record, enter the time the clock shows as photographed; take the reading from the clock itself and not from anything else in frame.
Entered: 5:13
